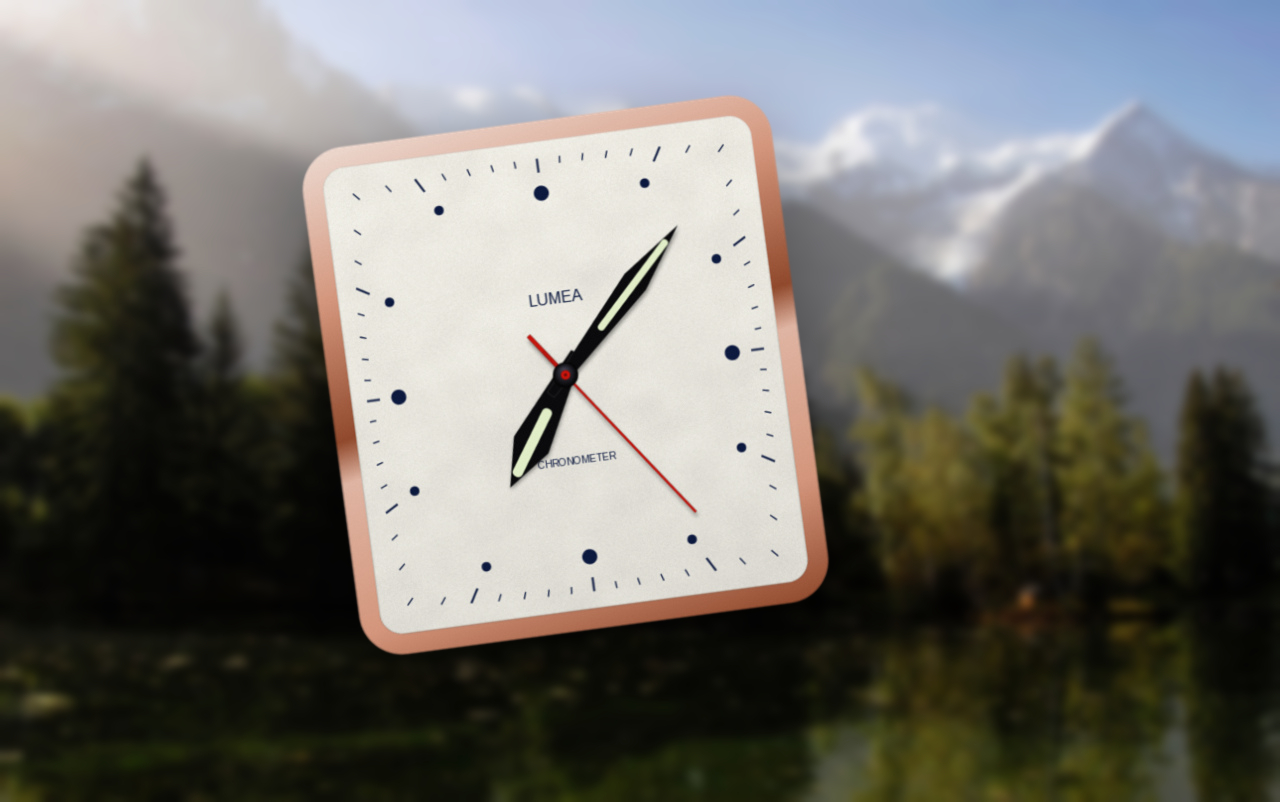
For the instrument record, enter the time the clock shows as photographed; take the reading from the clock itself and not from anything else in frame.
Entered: 7:07:24
